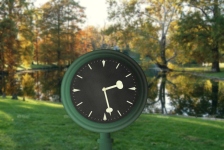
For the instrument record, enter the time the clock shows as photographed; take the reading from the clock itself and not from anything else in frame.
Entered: 2:28
